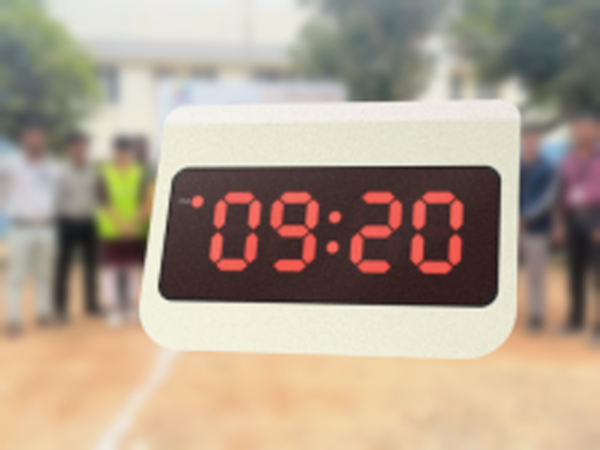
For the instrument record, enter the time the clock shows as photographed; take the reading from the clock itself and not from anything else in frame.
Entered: 9:20
